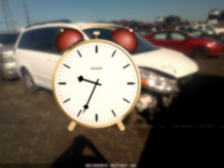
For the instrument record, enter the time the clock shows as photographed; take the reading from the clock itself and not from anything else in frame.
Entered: 9:34
